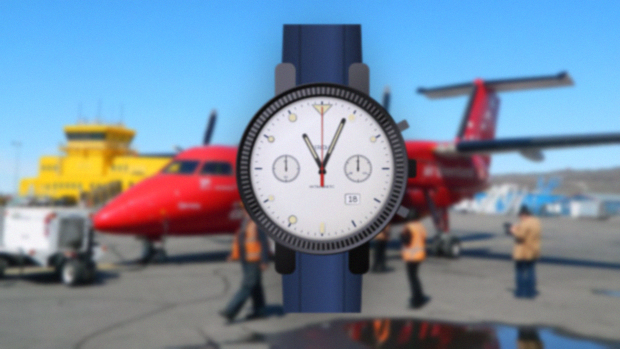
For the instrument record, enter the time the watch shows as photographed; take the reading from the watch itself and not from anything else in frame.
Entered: 11:04
